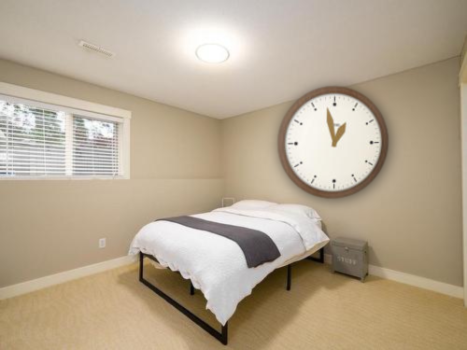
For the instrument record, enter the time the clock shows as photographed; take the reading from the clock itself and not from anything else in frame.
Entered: 12:58
